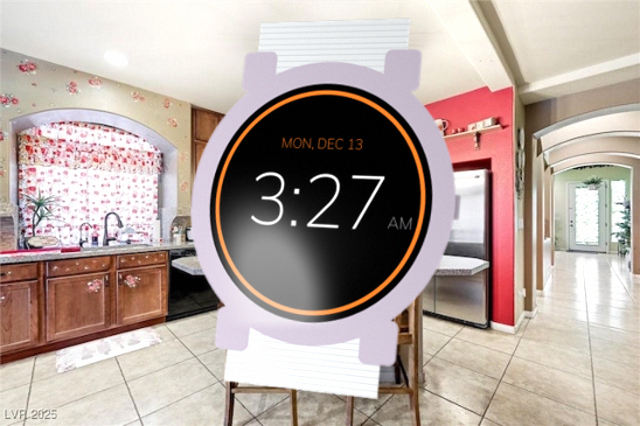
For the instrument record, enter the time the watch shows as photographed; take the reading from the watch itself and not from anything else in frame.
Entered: 3:27
